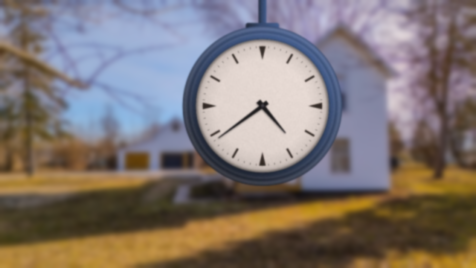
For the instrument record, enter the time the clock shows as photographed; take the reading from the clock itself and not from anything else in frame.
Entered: 4:39
